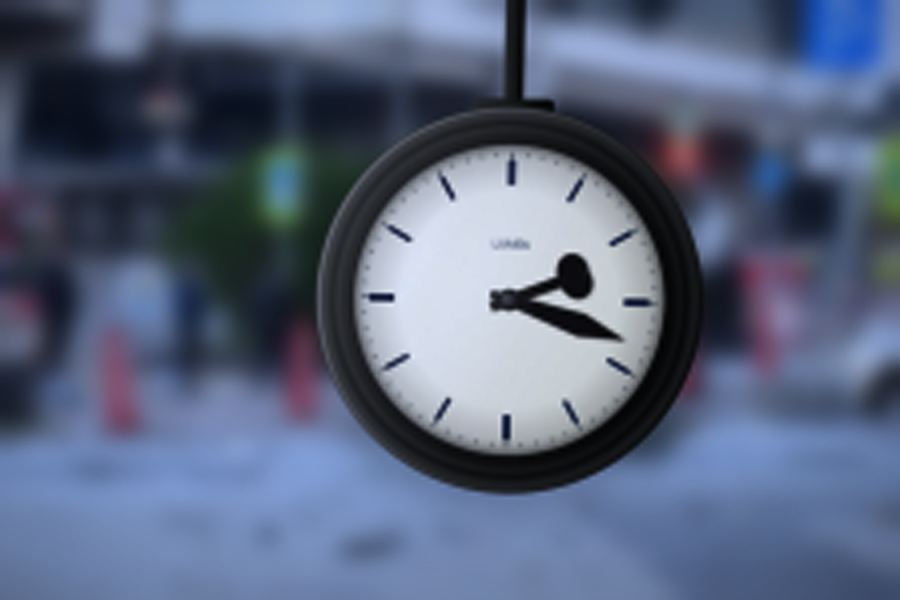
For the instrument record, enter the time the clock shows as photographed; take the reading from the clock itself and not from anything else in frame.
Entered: 2:18
